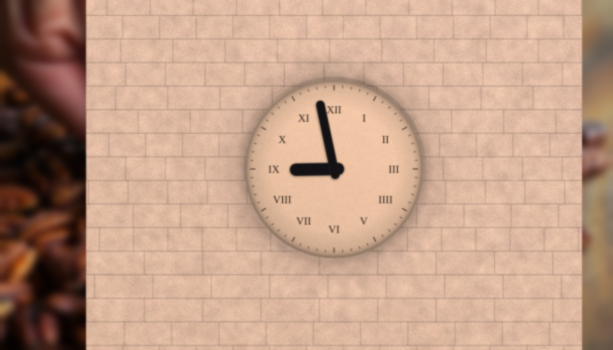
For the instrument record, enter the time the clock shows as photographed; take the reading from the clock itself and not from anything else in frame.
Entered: 8:58
